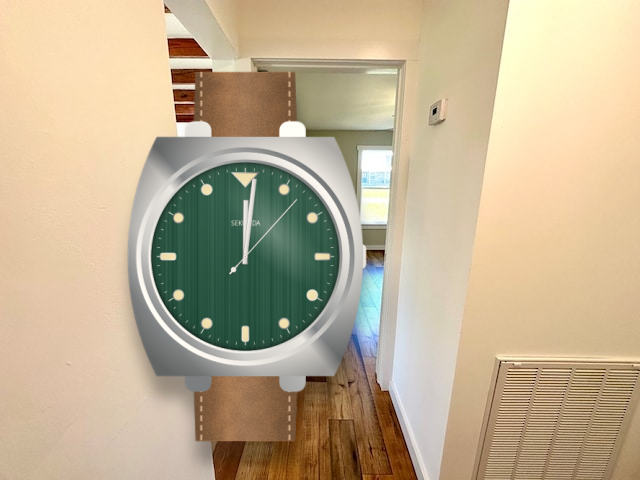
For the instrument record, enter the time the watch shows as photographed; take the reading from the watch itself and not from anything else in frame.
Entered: 12:01:07
